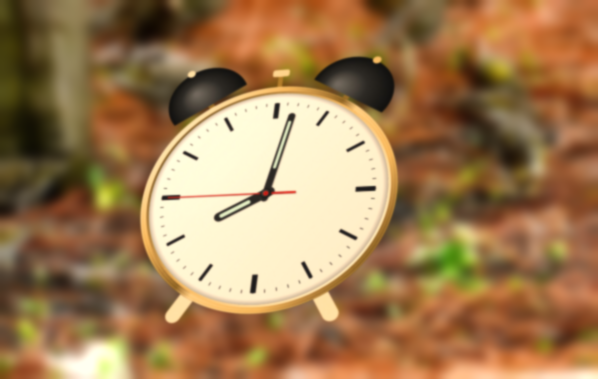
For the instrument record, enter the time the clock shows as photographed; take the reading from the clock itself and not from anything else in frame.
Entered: 8:01:45
